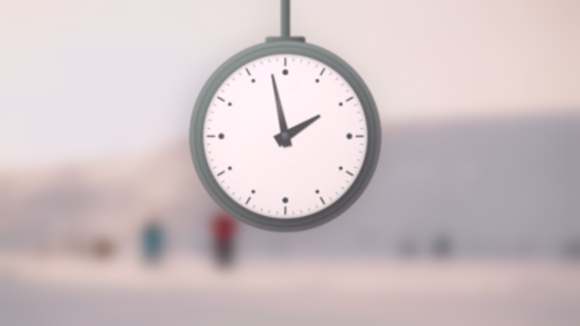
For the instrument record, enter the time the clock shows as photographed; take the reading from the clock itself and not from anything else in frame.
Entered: 1:58
